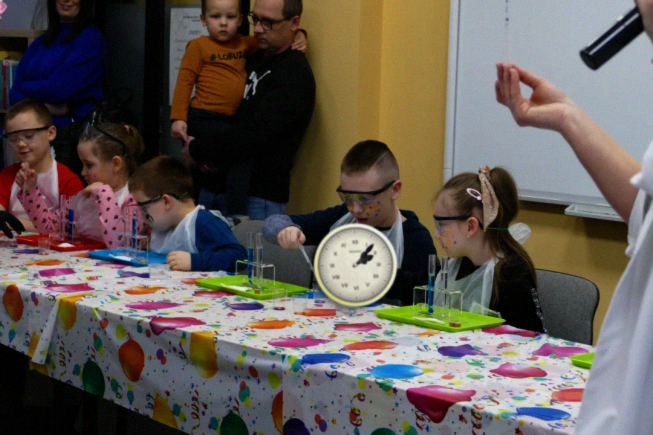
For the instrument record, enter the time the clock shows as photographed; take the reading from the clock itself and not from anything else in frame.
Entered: 2:07
